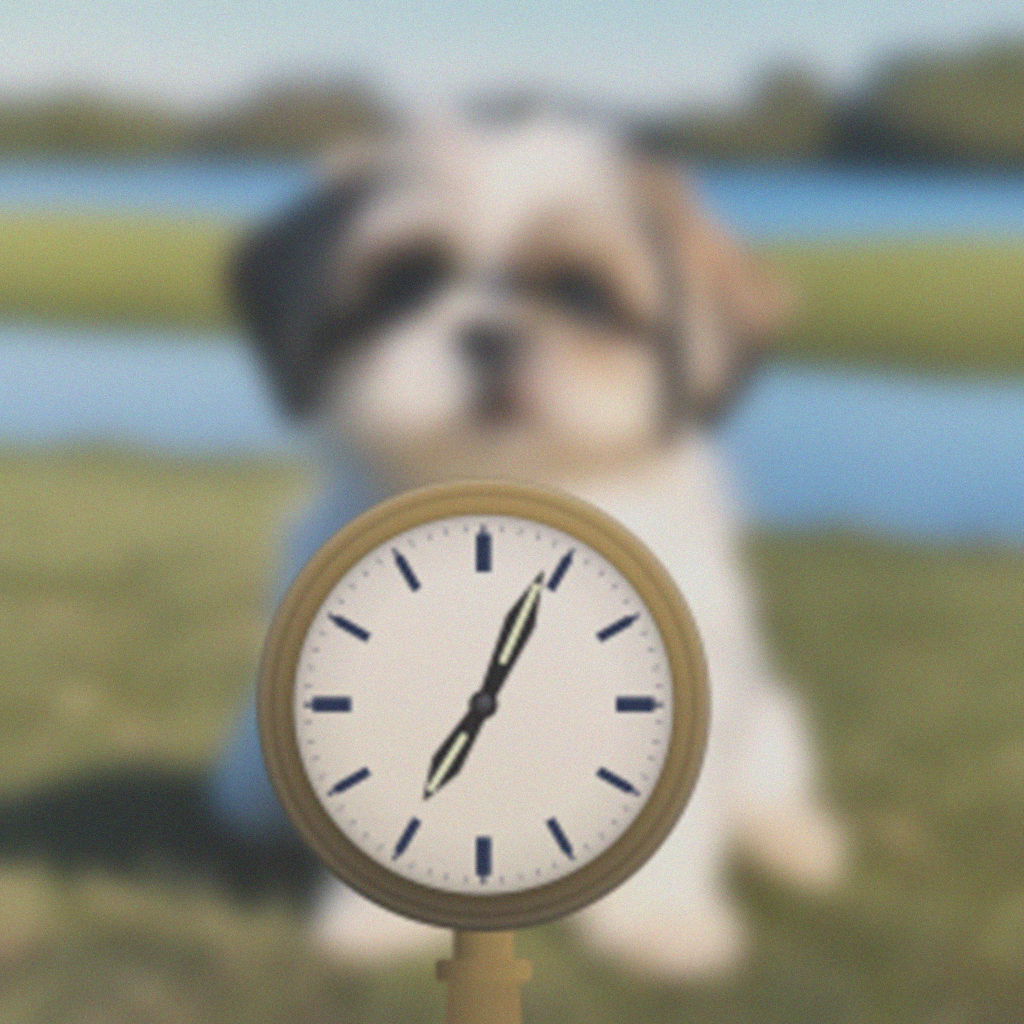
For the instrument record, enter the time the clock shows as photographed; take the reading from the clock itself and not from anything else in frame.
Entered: 7:04
